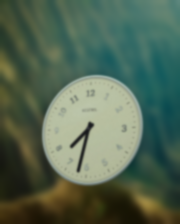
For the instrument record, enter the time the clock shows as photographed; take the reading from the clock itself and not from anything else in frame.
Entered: 7:32
